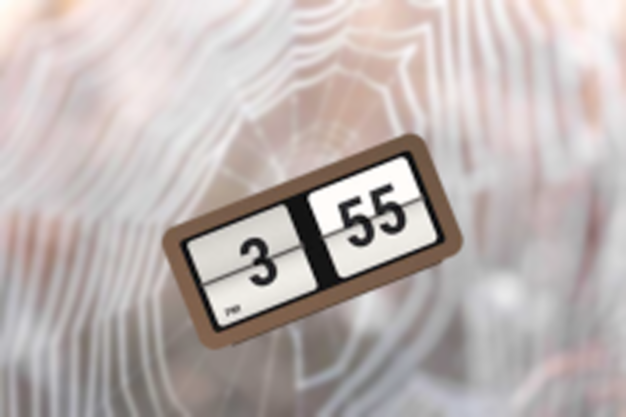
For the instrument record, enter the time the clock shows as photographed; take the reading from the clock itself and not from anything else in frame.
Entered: 3:55
